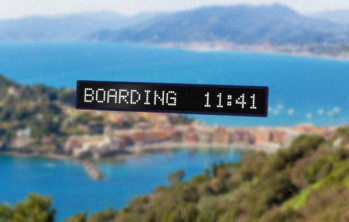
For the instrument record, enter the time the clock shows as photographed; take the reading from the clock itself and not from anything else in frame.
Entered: 11:41
